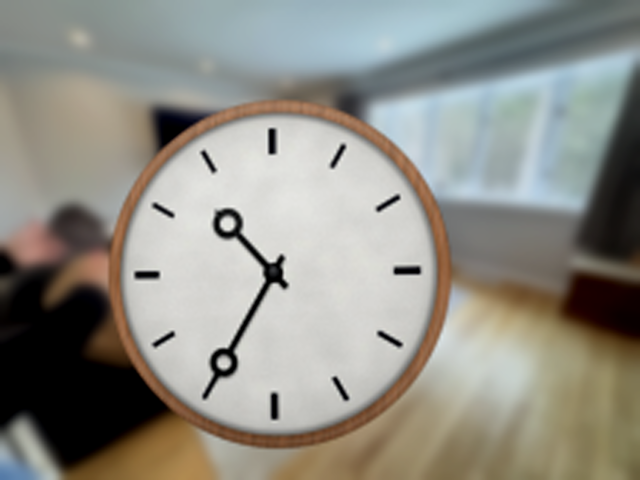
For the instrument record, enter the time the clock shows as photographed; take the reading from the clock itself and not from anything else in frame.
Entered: 10:35
